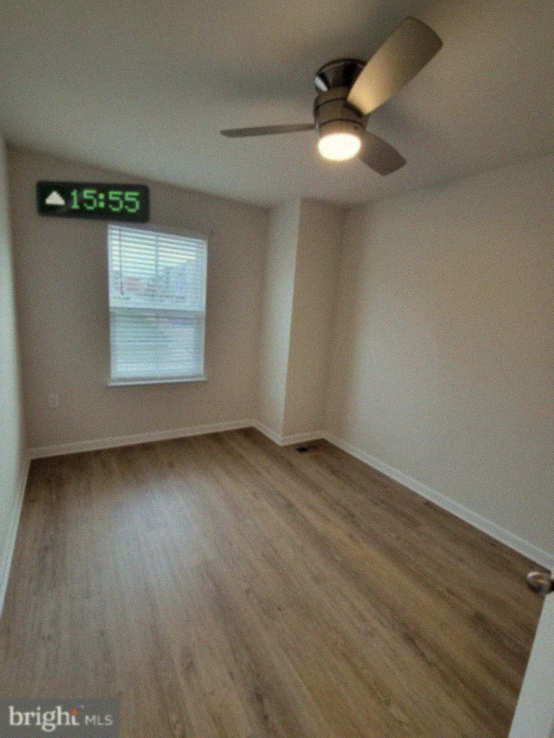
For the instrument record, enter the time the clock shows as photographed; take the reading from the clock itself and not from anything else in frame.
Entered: 15:55
